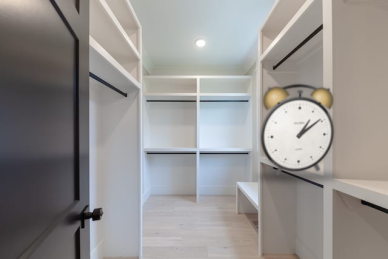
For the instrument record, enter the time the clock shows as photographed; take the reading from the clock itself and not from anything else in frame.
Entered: 1:09
